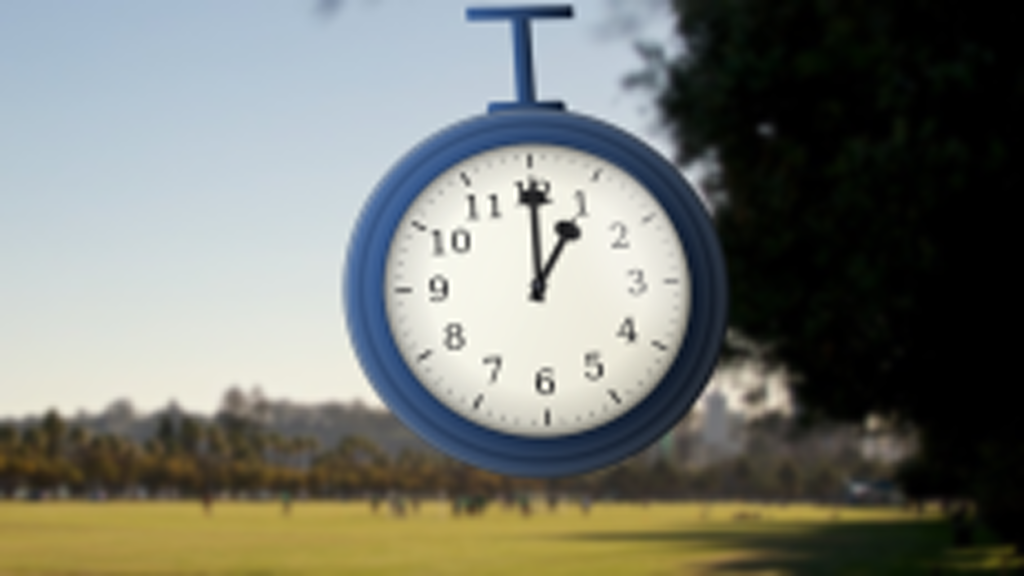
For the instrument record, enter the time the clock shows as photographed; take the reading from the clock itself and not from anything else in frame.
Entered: 1:00
